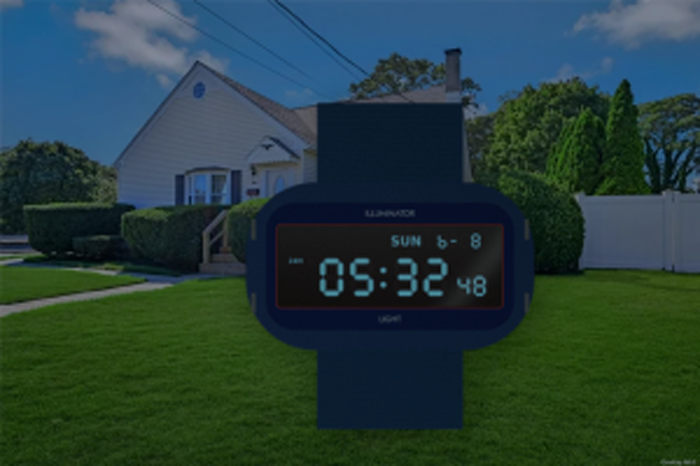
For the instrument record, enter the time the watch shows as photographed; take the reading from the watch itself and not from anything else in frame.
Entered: 5:32:48
